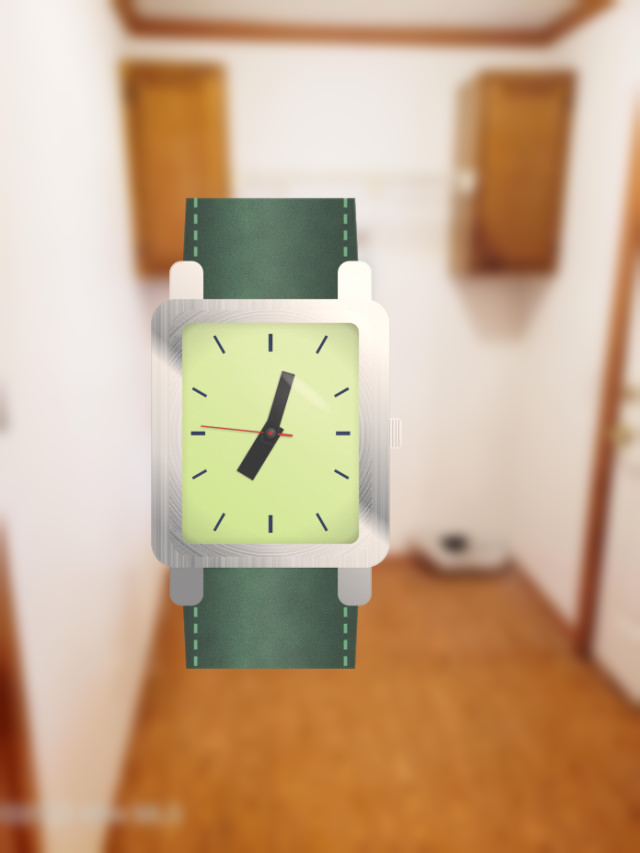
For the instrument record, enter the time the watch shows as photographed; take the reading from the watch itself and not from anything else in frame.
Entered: 7:02:46
